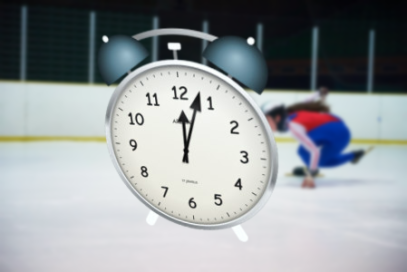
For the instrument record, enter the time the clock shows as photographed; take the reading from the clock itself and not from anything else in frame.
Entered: 12:03
